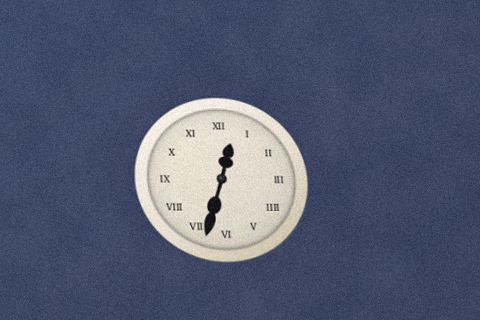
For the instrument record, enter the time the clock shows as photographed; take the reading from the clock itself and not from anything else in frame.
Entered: 12:33
